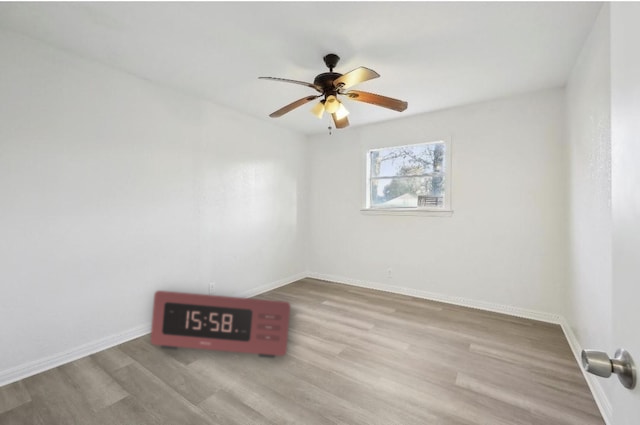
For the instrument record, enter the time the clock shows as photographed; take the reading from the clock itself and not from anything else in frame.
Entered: 15:58
